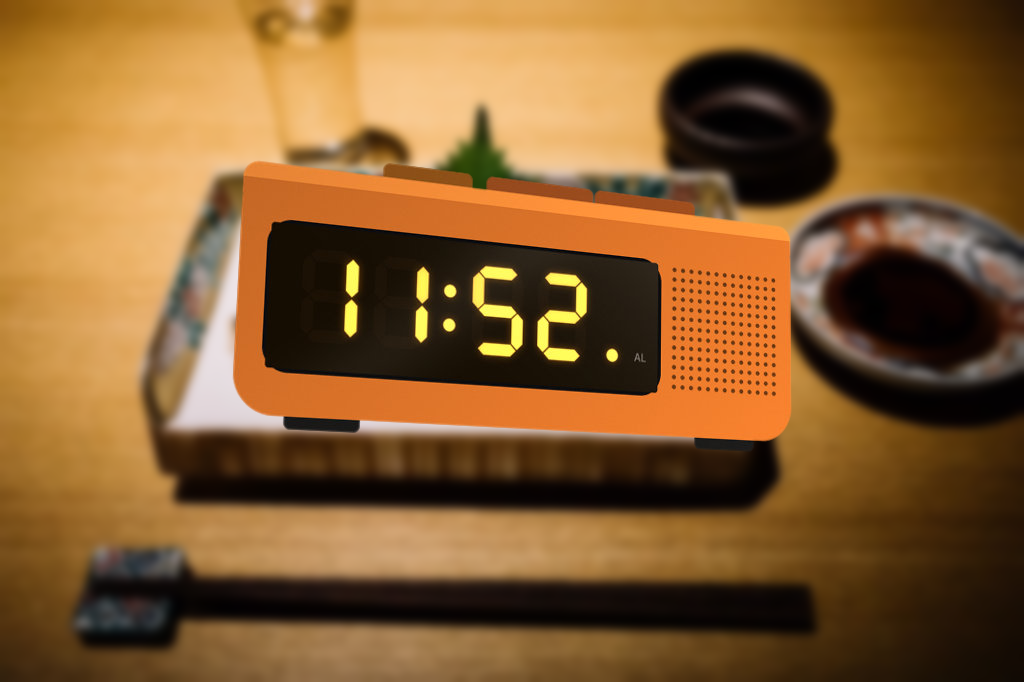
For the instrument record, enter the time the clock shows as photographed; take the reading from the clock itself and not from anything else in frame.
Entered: 11:52
